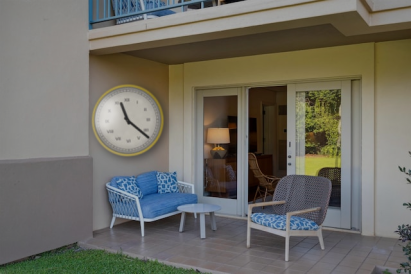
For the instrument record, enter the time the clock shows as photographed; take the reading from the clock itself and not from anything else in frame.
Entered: 11:22
